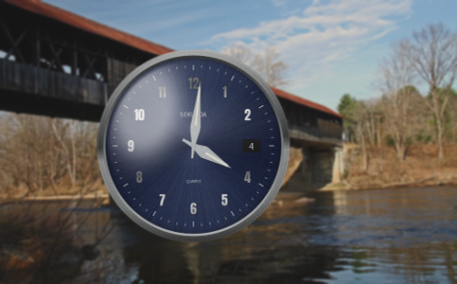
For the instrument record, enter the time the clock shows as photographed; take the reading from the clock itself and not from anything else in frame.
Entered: 4:01
